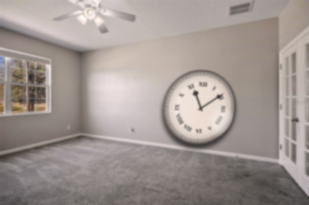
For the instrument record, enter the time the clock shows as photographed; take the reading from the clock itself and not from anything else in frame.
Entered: 11:09
